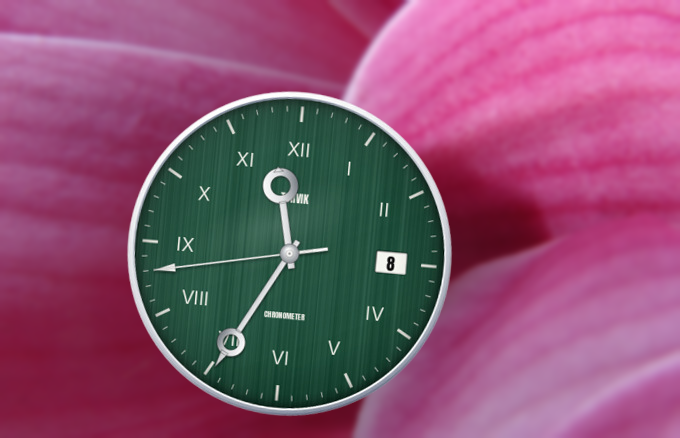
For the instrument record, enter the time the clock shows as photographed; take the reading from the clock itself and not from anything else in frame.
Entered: 11:34:43
